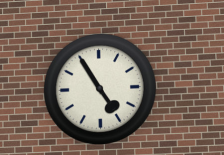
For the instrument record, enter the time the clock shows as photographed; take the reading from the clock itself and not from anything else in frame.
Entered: 4:55
